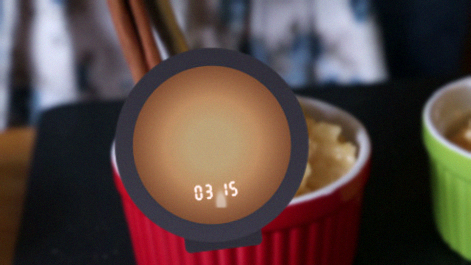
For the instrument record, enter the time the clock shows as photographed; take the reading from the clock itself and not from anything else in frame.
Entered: 3:15
